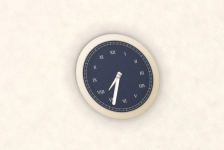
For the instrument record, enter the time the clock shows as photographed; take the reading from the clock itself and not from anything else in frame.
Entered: 7:34
